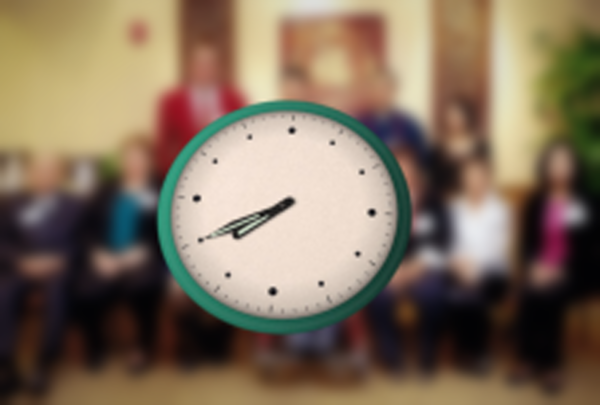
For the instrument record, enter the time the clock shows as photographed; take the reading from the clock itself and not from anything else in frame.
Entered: 7:40
